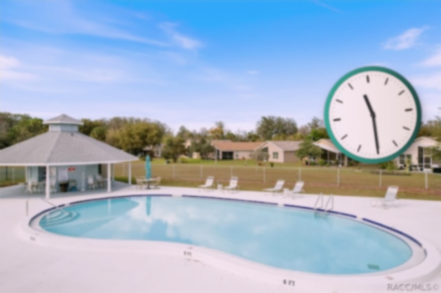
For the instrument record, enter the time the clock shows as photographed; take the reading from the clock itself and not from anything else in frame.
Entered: 11:30
